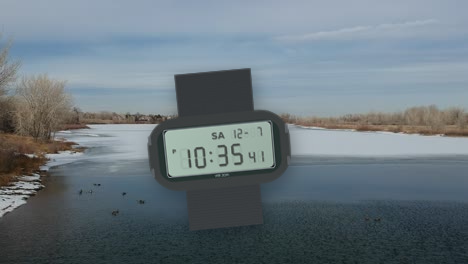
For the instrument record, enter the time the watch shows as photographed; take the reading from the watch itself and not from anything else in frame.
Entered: 10:35:41
